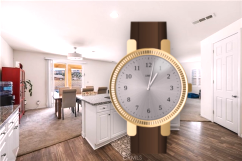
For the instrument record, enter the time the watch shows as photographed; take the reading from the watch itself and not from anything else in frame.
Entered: 1:02
